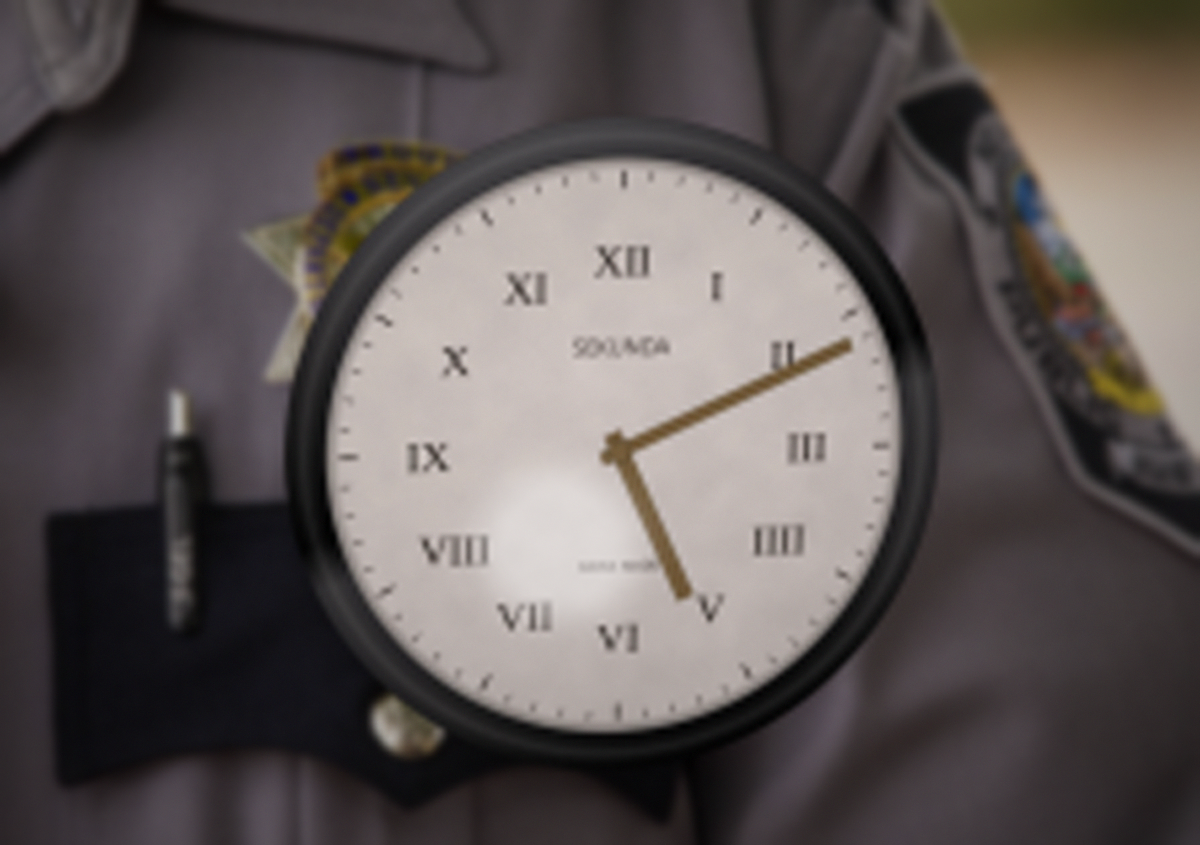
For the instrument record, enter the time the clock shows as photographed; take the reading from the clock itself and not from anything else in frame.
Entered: 5:11
